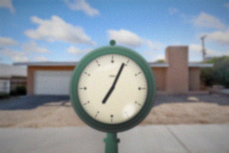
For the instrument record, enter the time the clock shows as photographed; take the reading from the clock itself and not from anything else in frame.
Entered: 7:04
